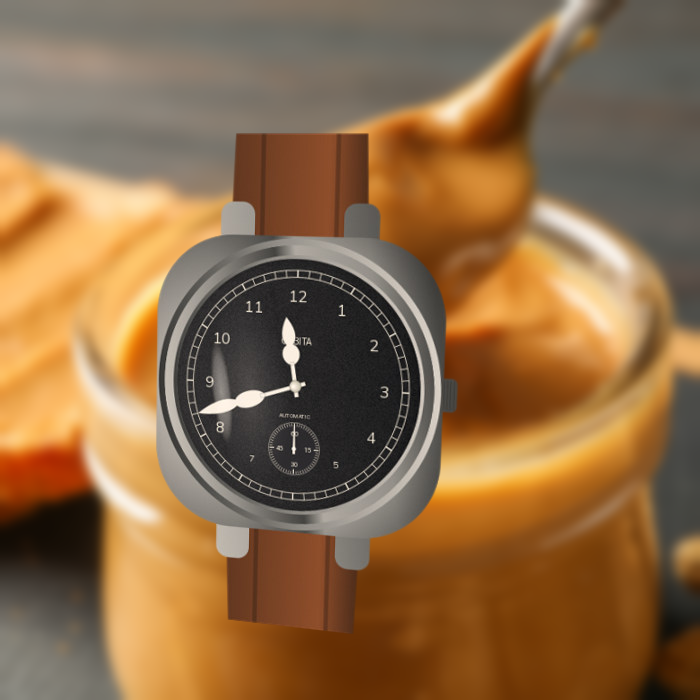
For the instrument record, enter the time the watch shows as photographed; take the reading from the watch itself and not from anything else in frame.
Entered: 11:42
